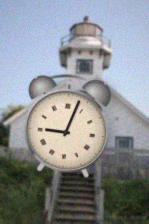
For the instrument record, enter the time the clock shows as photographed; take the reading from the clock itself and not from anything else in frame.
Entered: 9:03
